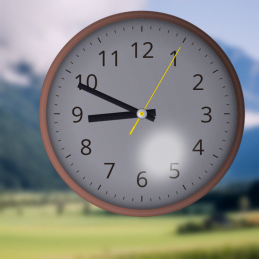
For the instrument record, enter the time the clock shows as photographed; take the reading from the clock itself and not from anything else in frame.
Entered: 8:49:05
